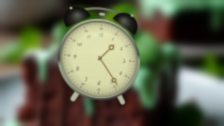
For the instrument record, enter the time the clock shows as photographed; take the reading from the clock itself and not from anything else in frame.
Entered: 1:24
